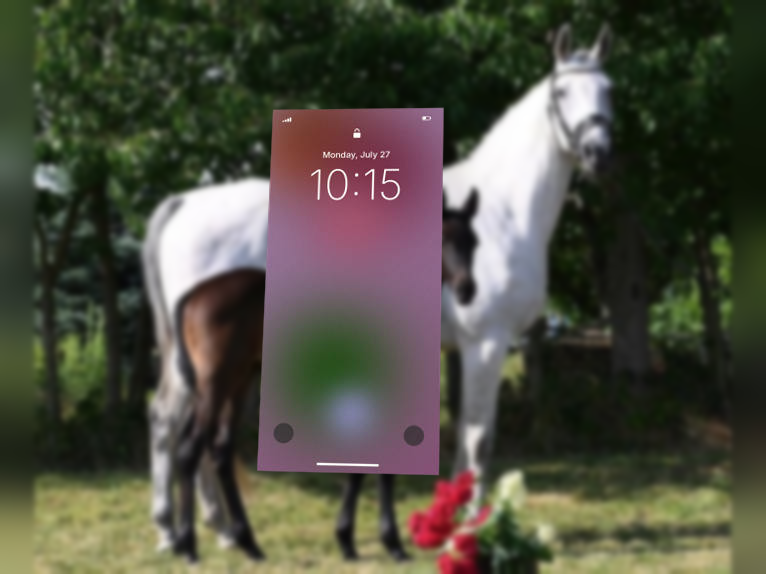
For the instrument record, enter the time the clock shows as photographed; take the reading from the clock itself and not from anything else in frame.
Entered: 10:15
